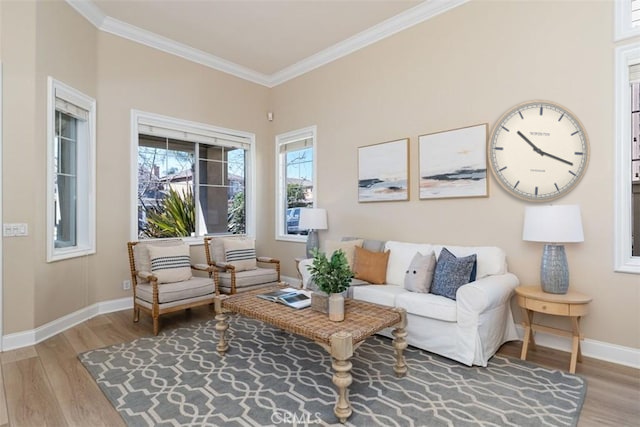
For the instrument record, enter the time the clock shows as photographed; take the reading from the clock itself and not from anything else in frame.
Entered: 10:18
